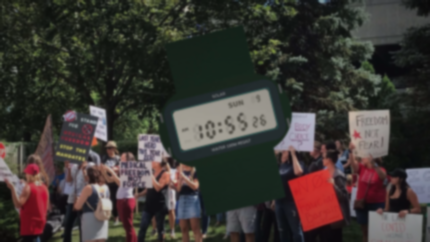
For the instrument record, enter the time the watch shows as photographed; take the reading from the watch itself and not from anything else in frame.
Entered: 10:55:26
